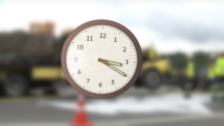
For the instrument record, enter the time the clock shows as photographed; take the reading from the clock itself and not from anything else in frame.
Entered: 3:20
